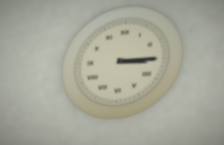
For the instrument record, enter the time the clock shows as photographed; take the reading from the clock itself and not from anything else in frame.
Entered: 3:15
